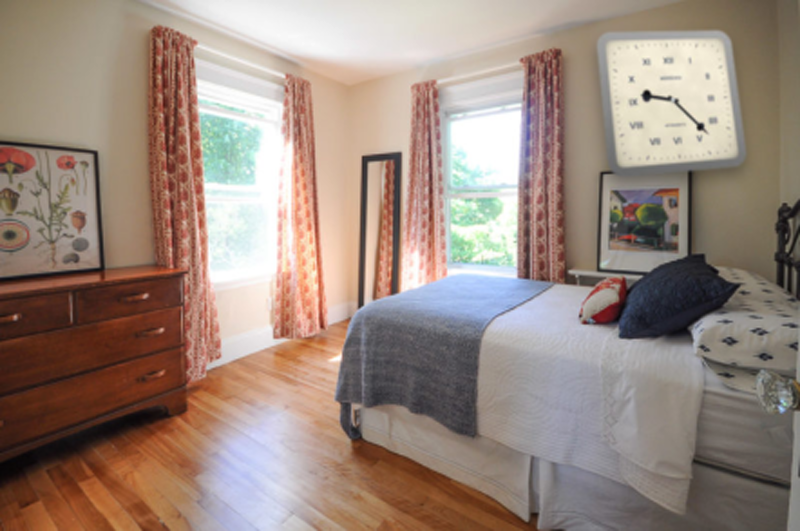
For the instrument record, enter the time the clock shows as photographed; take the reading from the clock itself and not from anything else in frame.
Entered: 9:23
